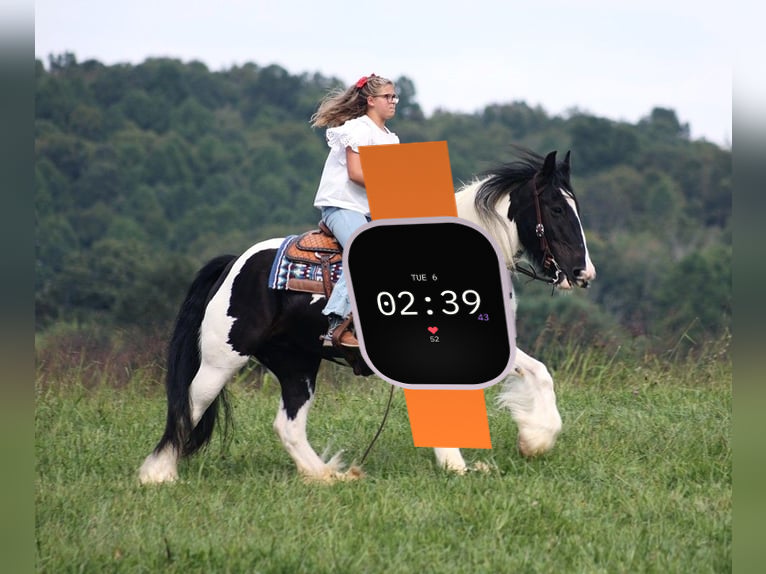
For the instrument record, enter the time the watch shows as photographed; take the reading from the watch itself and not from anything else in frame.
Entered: 2:39:43
